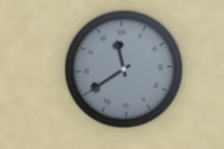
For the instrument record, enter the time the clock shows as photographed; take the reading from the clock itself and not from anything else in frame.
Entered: 11:40
